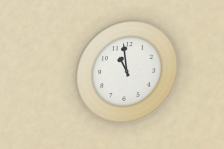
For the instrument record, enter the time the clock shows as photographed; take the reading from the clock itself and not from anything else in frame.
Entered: 10:58
